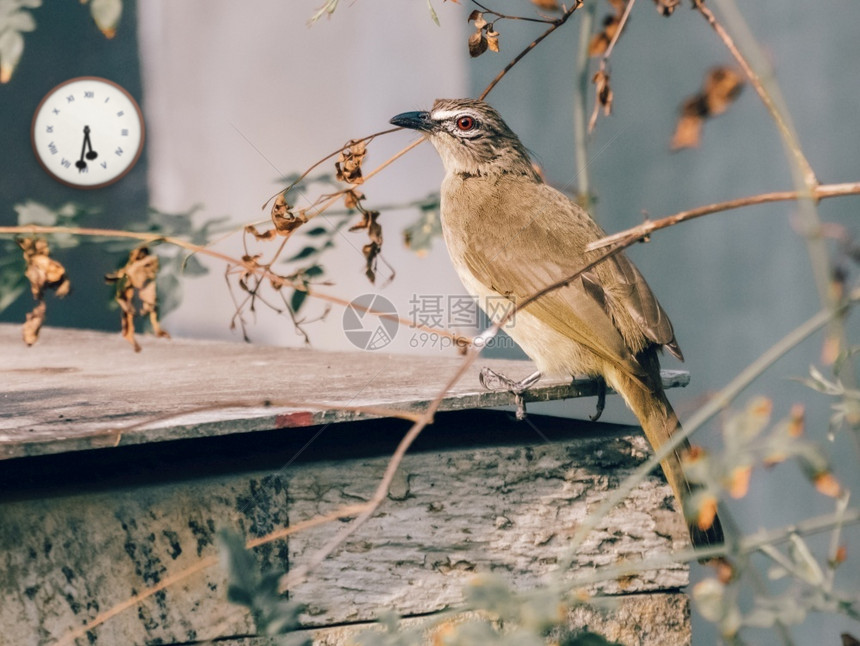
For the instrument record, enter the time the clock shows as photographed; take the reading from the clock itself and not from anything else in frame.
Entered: 5:31
